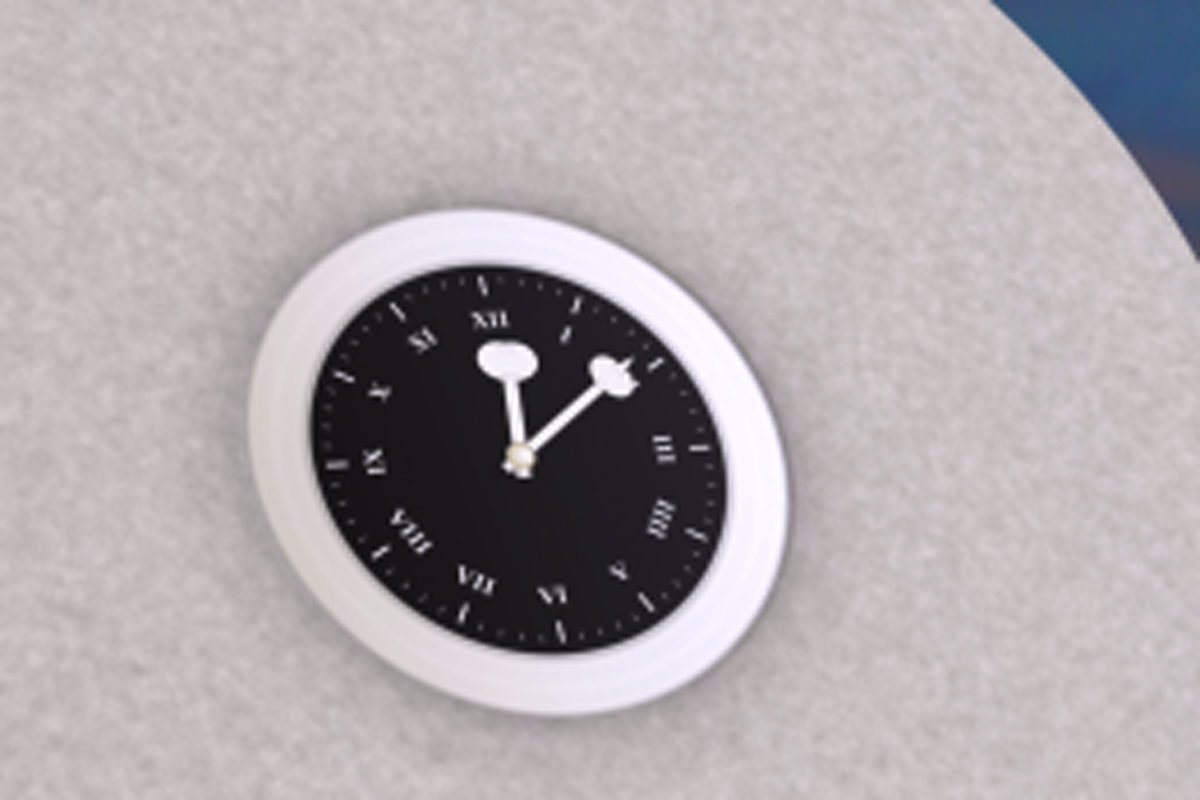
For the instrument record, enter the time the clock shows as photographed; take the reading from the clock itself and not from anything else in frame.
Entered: 12:09
